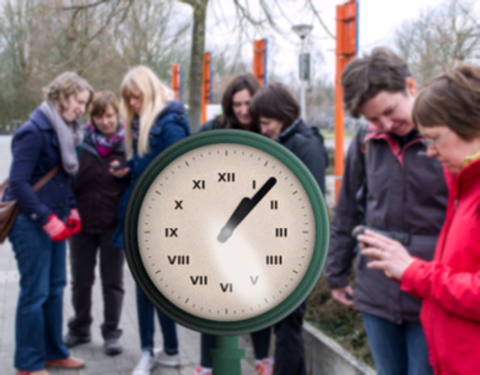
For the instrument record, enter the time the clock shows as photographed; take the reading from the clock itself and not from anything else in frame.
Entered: 1:07
